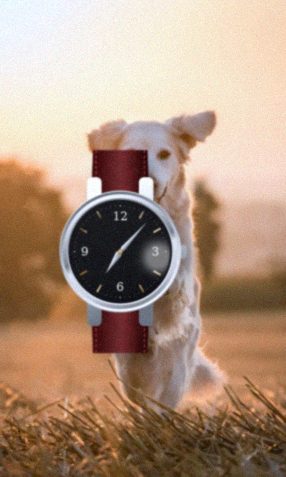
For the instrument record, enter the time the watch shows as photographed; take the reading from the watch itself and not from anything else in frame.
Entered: 7:07
